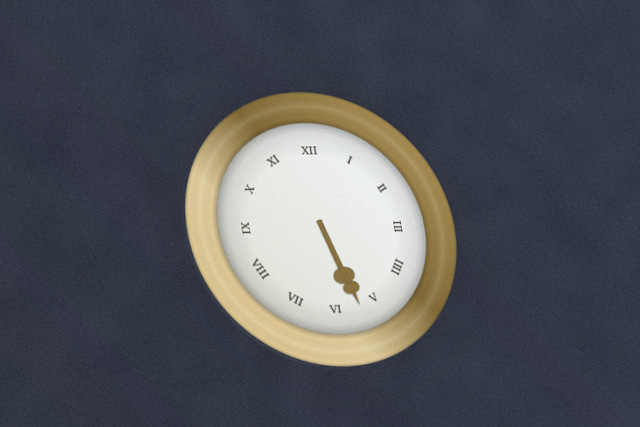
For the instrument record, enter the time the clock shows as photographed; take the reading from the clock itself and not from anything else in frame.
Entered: 5:27
